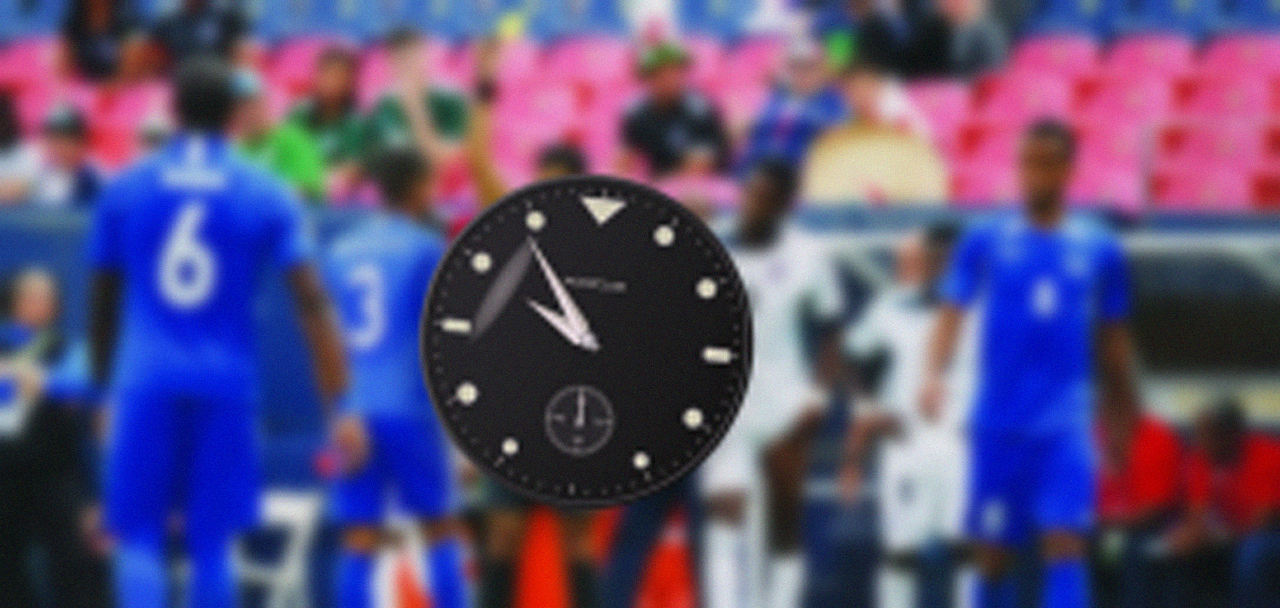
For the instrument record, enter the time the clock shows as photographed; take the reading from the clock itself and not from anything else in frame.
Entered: 9:54
